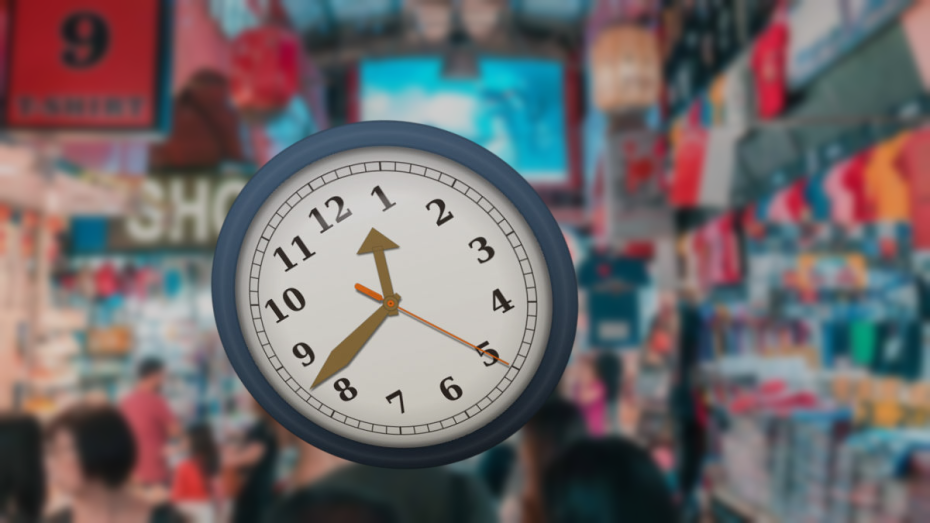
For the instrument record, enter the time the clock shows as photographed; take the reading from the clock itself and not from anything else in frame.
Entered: 12:42:25
